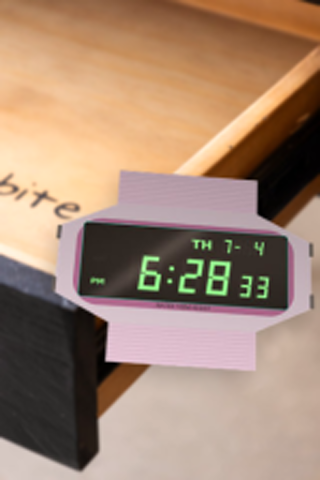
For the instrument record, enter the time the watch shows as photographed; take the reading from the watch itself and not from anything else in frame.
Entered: 6:28:33
